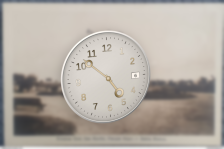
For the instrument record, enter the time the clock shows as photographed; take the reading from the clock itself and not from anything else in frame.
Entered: 4:52
